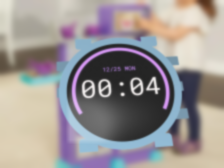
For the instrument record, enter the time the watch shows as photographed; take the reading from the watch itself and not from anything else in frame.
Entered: 0:04
